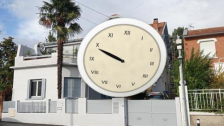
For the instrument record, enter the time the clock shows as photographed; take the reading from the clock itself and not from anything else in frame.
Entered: 9:49
